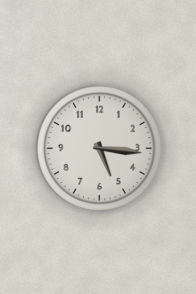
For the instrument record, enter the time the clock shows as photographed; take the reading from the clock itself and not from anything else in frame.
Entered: 5:16
